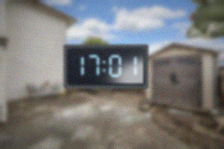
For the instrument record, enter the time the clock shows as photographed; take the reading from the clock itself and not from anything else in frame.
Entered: 17:01
